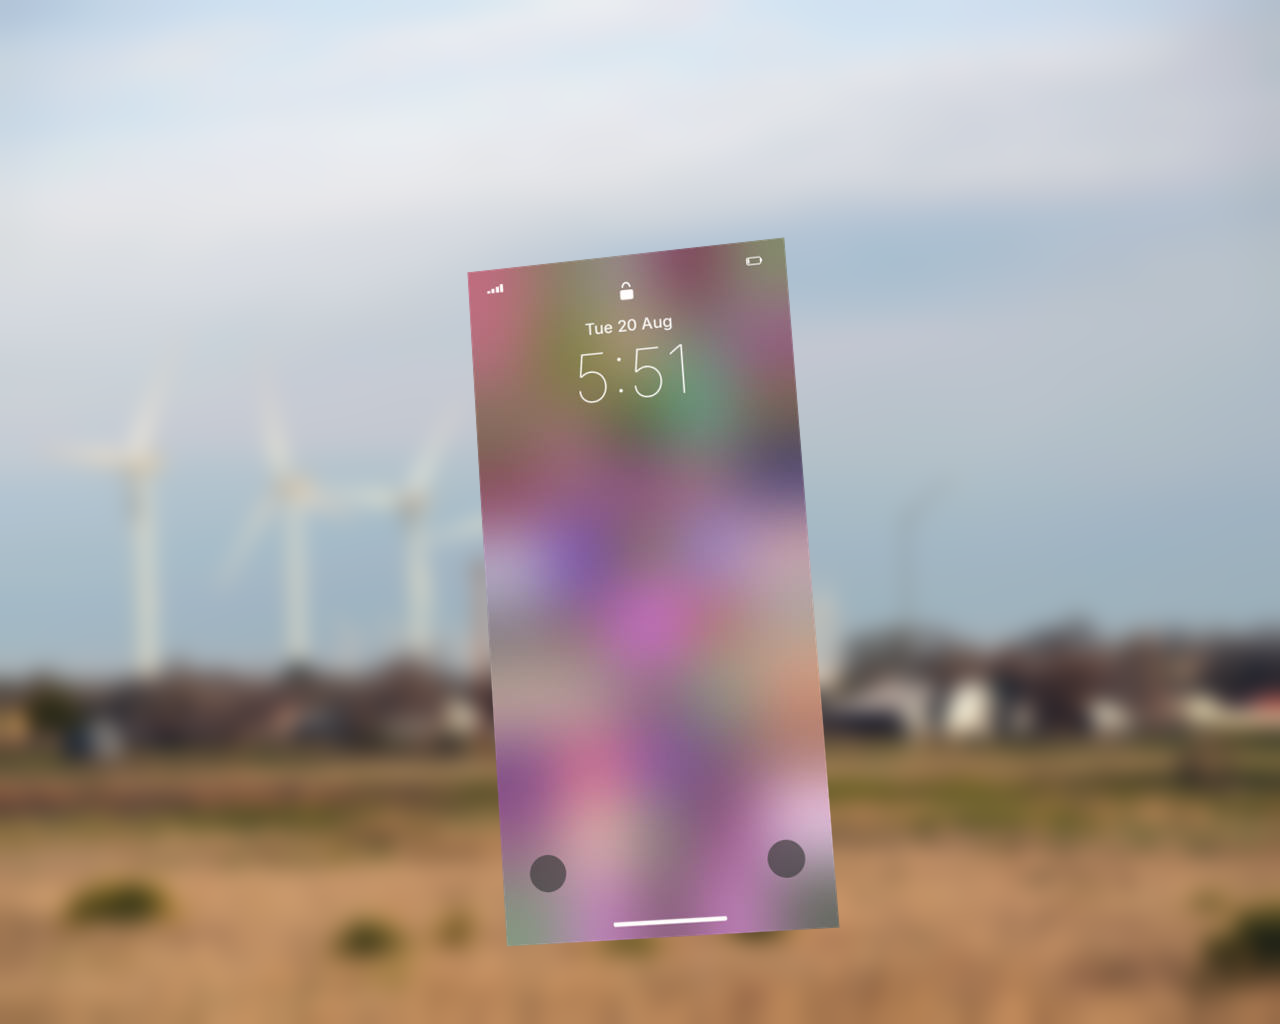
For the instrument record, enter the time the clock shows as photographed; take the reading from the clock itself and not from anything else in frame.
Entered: 5:51
